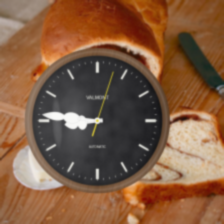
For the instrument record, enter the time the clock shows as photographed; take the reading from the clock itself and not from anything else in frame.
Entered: 8:46:03
